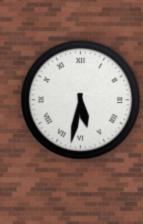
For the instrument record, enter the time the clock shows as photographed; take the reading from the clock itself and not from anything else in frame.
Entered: 5:32
